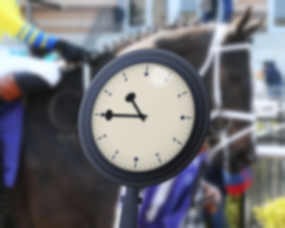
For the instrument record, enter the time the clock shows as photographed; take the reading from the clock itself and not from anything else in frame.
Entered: 10:45
